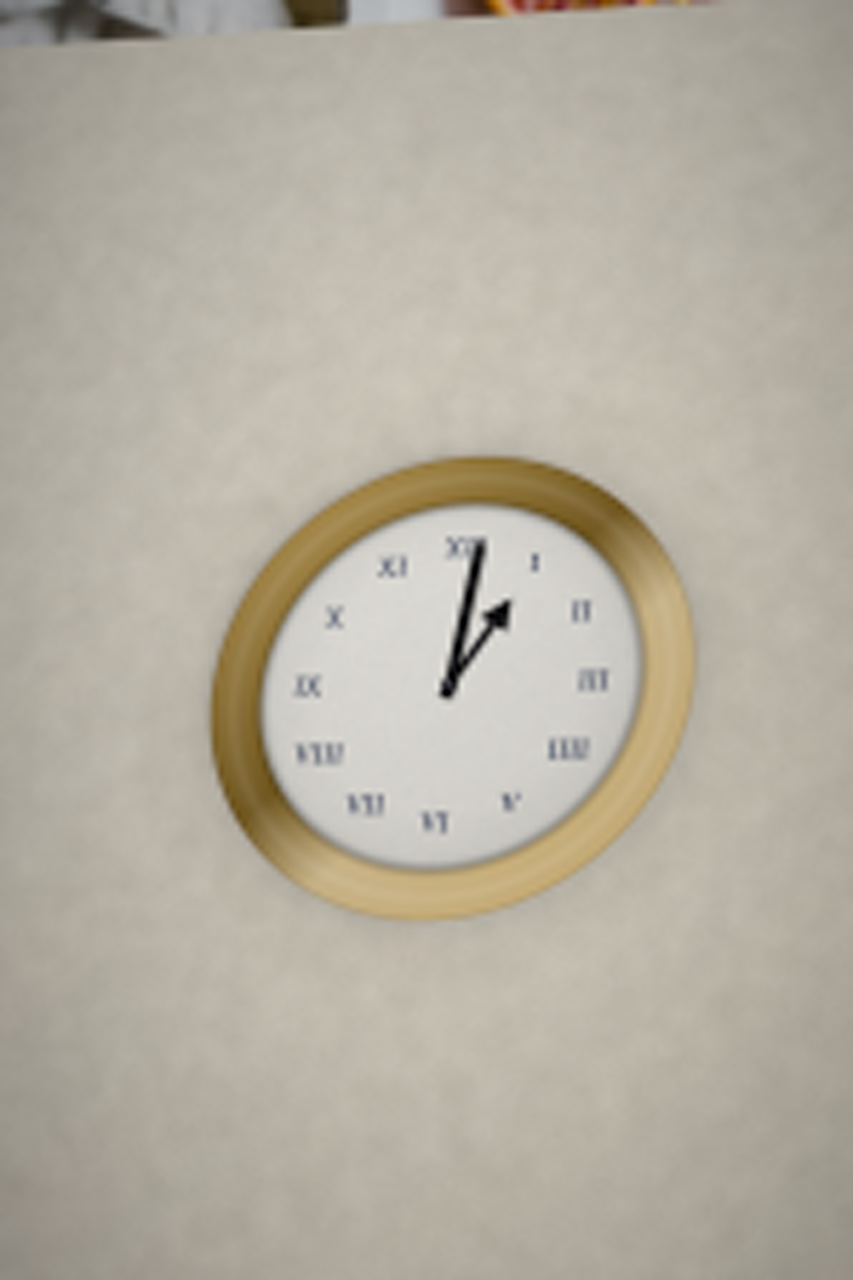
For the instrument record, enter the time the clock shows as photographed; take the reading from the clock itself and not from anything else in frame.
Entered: 1:01
